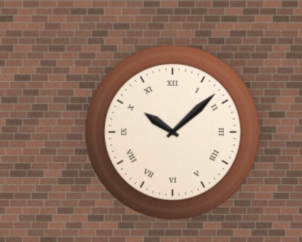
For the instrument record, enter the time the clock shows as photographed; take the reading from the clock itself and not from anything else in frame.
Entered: 10:08
